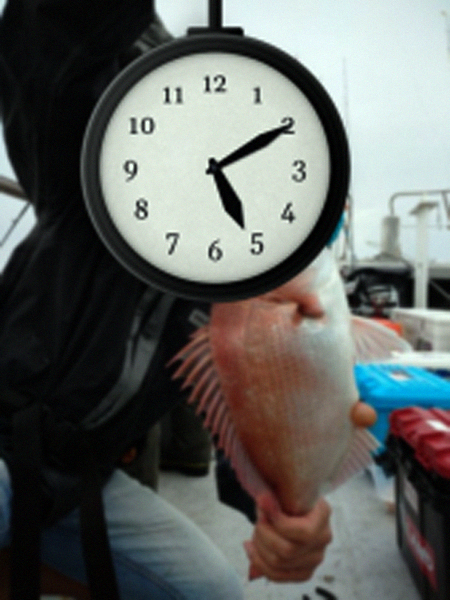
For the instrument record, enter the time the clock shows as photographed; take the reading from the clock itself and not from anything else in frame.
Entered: 5:10
